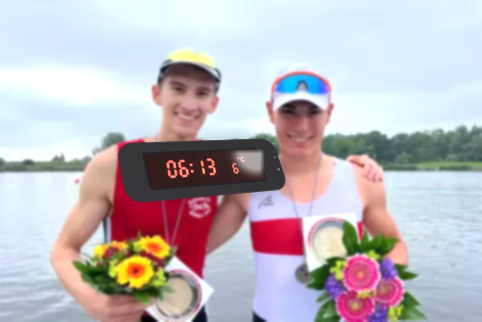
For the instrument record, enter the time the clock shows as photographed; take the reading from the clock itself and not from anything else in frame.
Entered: 6:13
